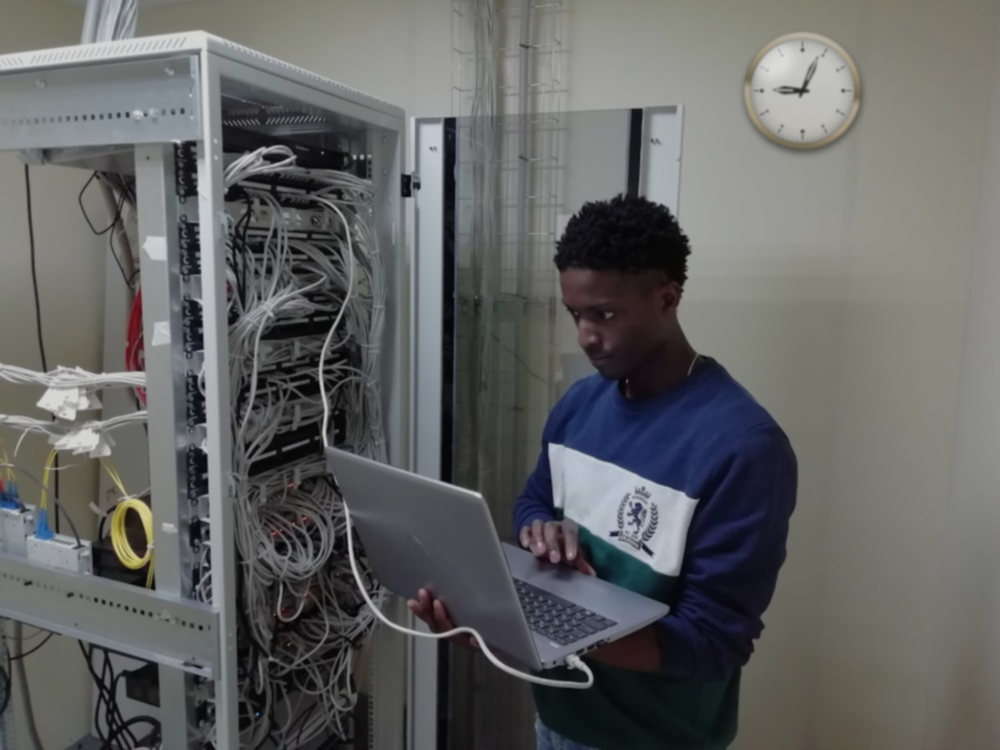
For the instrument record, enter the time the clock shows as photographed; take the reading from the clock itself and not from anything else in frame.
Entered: 9:04
